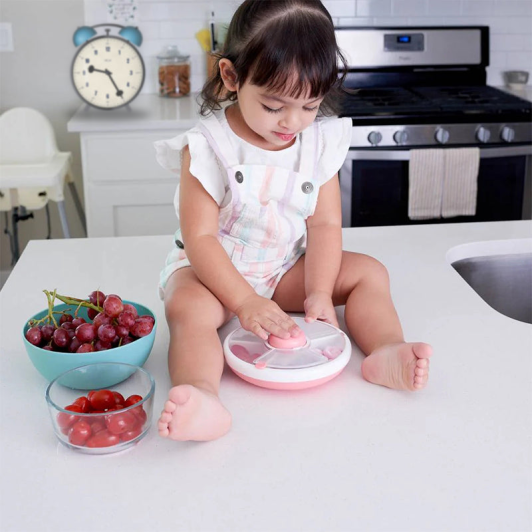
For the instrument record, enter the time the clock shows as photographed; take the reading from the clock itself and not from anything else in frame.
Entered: 9:25
